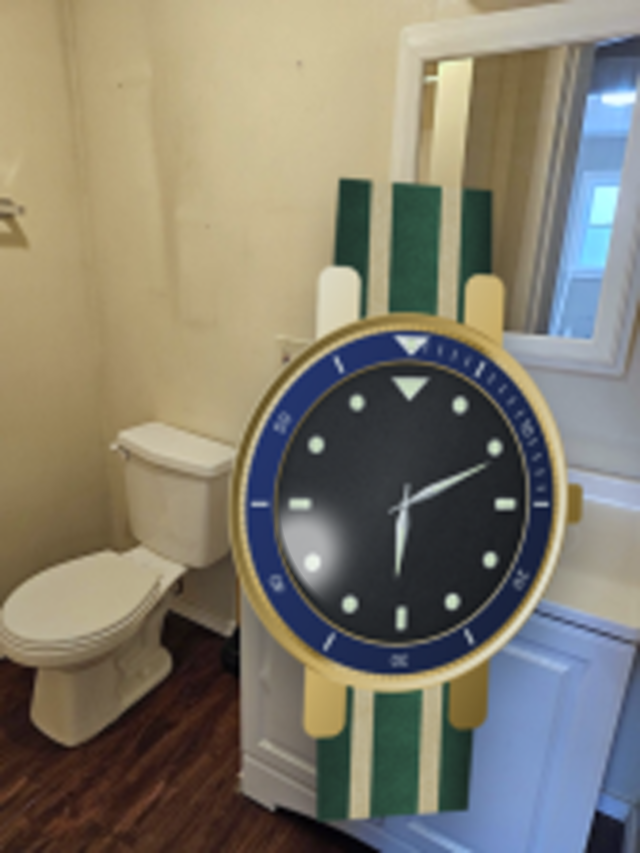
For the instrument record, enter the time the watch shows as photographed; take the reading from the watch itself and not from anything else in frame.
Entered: 6:11
